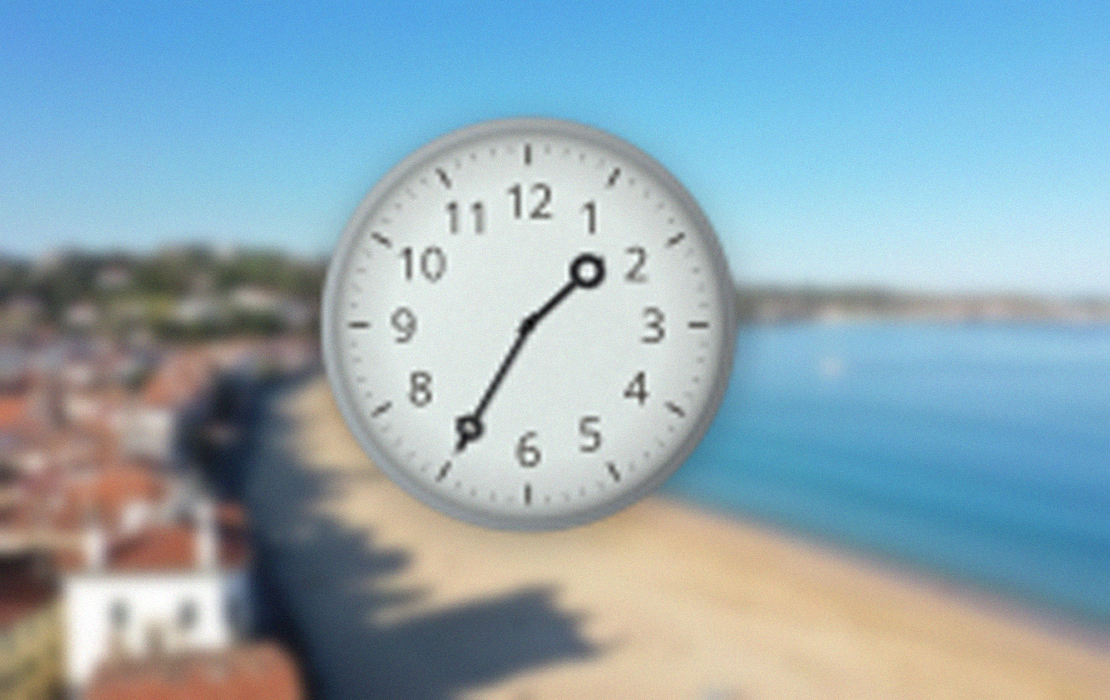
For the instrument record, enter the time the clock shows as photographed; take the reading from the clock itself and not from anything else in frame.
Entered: 1:35
